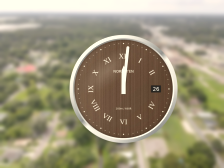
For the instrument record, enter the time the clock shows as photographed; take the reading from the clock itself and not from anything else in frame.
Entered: 12:01
